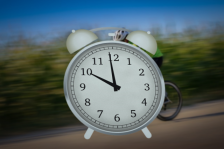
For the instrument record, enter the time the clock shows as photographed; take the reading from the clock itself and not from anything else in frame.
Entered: 9:59
